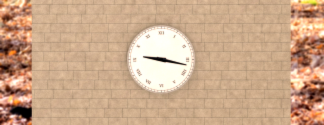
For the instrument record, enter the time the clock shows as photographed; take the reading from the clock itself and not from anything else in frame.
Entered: 9:17
